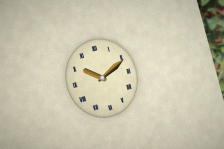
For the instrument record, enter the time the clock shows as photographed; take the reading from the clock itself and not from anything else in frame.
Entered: 10:11
